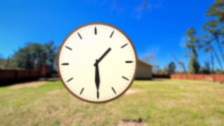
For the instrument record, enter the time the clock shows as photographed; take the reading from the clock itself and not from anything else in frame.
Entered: 1:30
